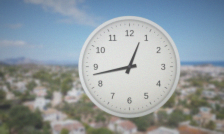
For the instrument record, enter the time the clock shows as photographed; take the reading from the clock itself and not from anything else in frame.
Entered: 12:43
